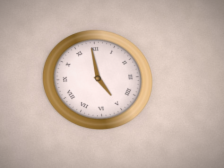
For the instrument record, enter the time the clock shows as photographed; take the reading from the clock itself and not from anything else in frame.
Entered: 4:59
